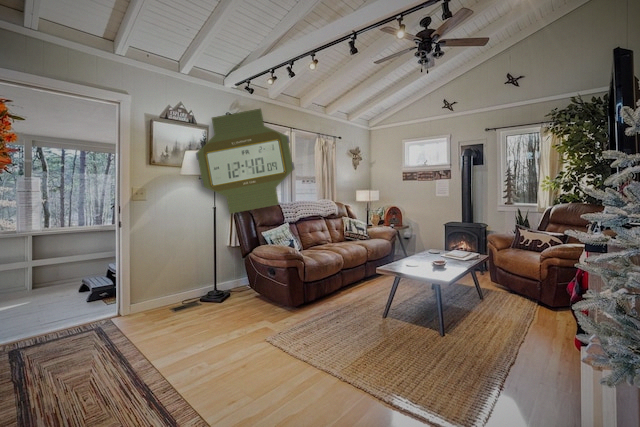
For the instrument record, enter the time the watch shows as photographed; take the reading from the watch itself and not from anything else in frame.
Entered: 12:40
